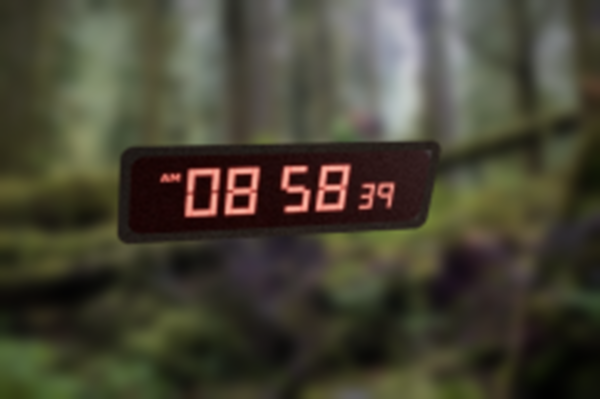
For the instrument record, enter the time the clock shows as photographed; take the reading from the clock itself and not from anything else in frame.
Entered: 8:58:39
